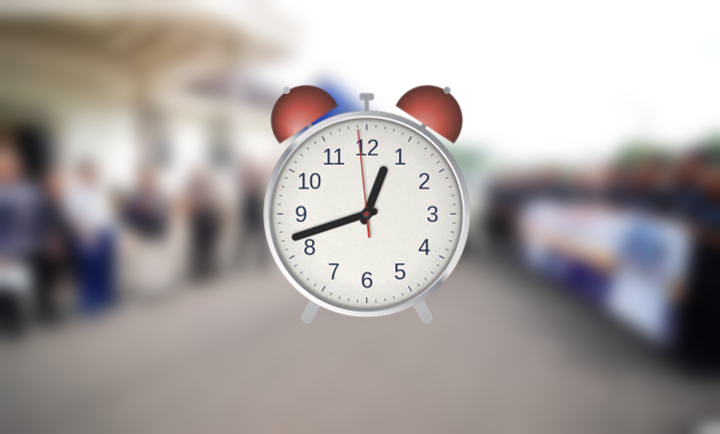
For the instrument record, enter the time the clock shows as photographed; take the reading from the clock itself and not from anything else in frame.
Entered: 12:41:59
